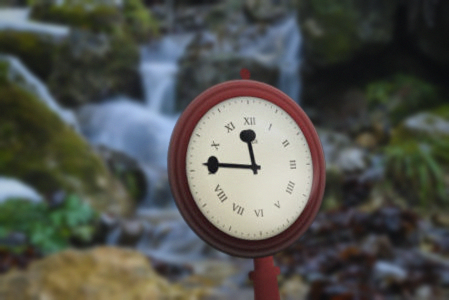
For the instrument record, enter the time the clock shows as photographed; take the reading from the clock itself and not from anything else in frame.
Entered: 11:46
